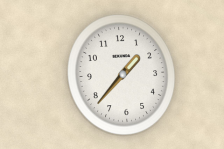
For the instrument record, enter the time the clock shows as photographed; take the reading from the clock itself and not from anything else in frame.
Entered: 1:38
